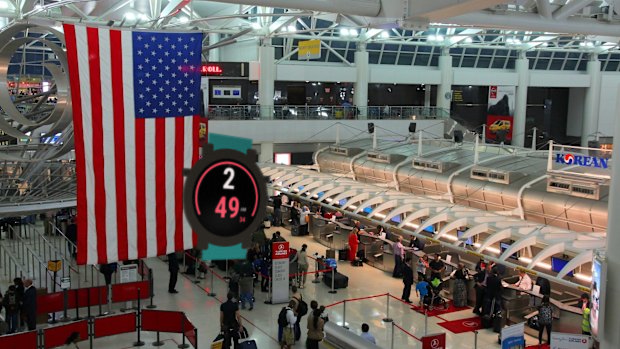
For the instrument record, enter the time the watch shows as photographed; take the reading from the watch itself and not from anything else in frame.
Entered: 2:49
